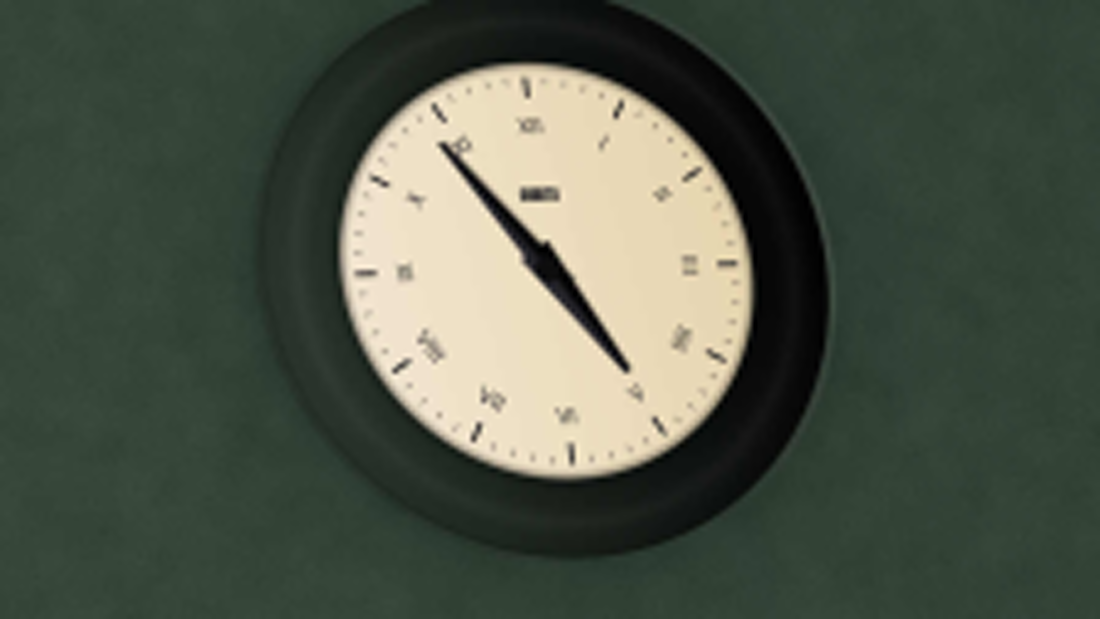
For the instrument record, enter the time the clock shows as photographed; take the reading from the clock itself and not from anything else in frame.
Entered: 4:54
